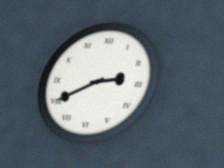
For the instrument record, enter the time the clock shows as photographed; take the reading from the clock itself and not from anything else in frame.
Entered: 2:40
